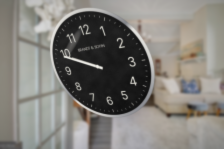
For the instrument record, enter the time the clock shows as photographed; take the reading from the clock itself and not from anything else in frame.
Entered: 9:49
